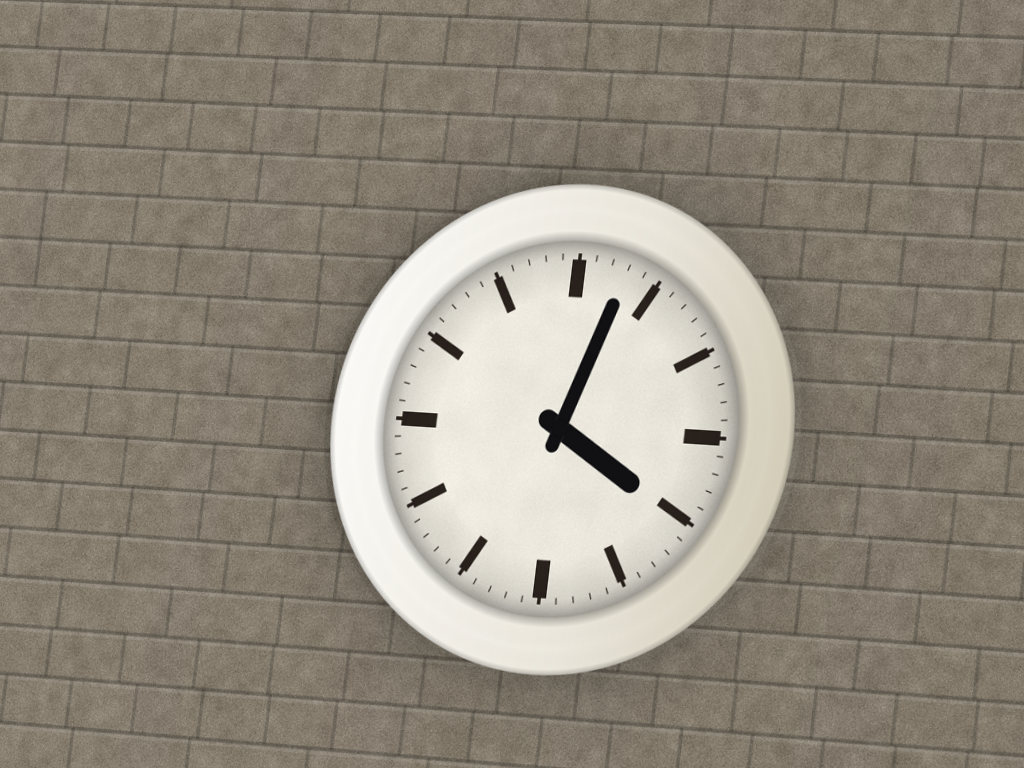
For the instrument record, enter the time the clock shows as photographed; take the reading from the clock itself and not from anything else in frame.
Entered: 4:03
